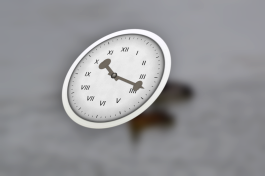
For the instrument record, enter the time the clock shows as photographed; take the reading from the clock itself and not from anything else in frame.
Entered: 10:18
